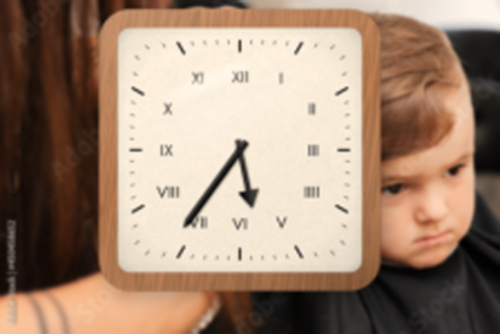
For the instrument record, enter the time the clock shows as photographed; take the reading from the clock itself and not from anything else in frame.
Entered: 5:36
